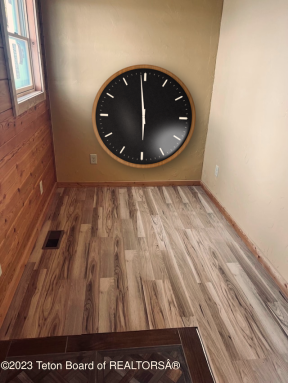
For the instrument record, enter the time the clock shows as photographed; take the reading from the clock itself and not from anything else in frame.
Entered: 5:59
